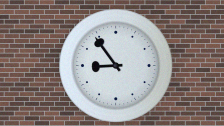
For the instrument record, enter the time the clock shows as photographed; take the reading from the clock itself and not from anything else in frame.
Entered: 8:54
